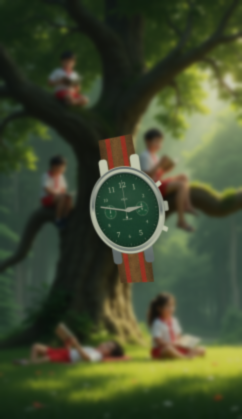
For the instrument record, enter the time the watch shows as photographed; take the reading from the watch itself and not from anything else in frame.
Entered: 2:47
